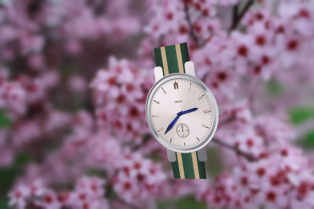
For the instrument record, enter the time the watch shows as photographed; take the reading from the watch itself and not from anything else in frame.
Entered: 2:38
